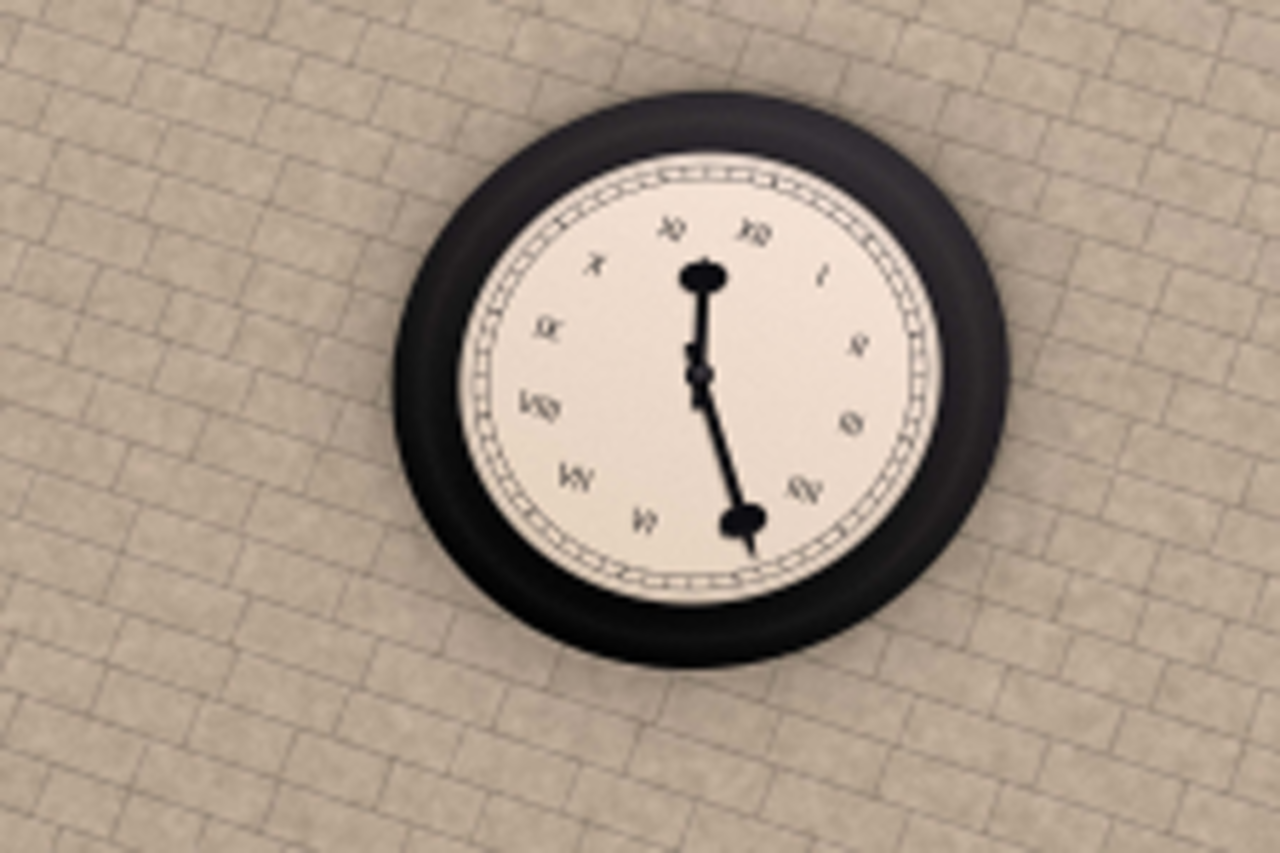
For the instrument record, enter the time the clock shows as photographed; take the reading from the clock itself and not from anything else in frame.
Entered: 11:24
